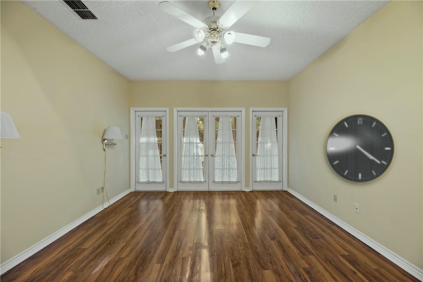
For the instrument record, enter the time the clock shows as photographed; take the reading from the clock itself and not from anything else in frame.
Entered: 4:21
